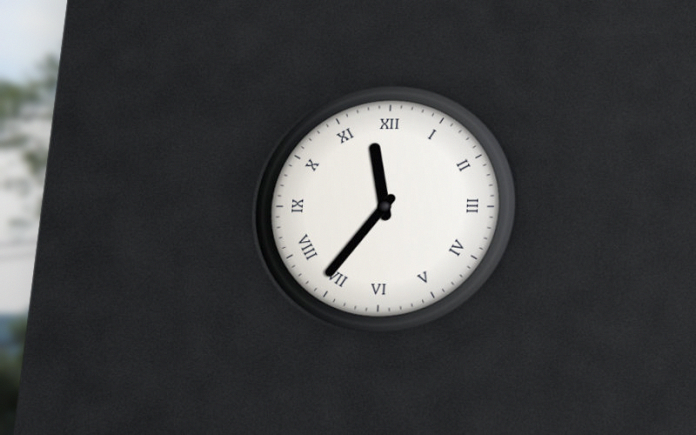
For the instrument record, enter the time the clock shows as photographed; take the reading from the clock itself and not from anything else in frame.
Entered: 11:36
